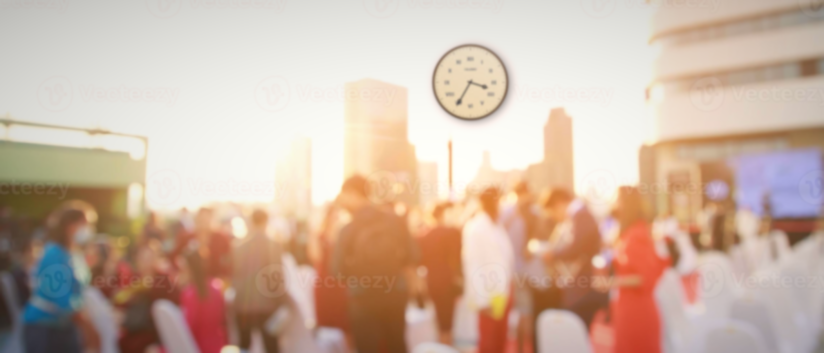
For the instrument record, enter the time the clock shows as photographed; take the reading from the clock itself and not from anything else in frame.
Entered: 3:35
